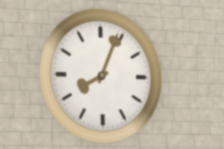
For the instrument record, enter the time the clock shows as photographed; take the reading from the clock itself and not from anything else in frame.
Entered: 8:04
